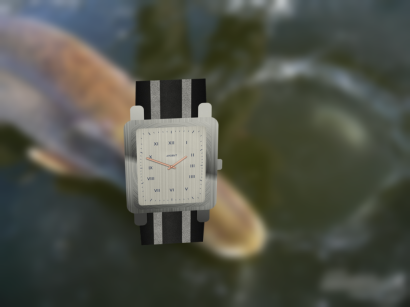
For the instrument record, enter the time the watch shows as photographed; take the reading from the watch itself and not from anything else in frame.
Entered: 1:49
